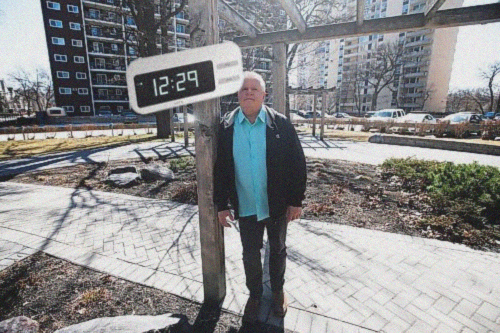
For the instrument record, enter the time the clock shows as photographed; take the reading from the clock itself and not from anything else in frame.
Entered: 12:29
